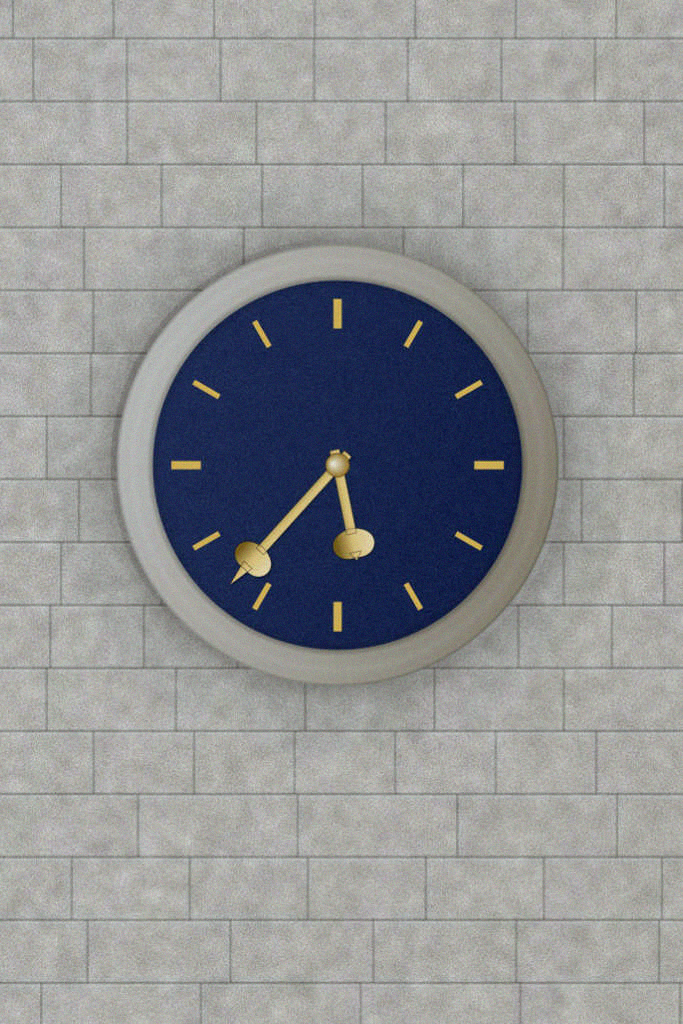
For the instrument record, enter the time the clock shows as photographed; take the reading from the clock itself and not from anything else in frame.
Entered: 5:37
